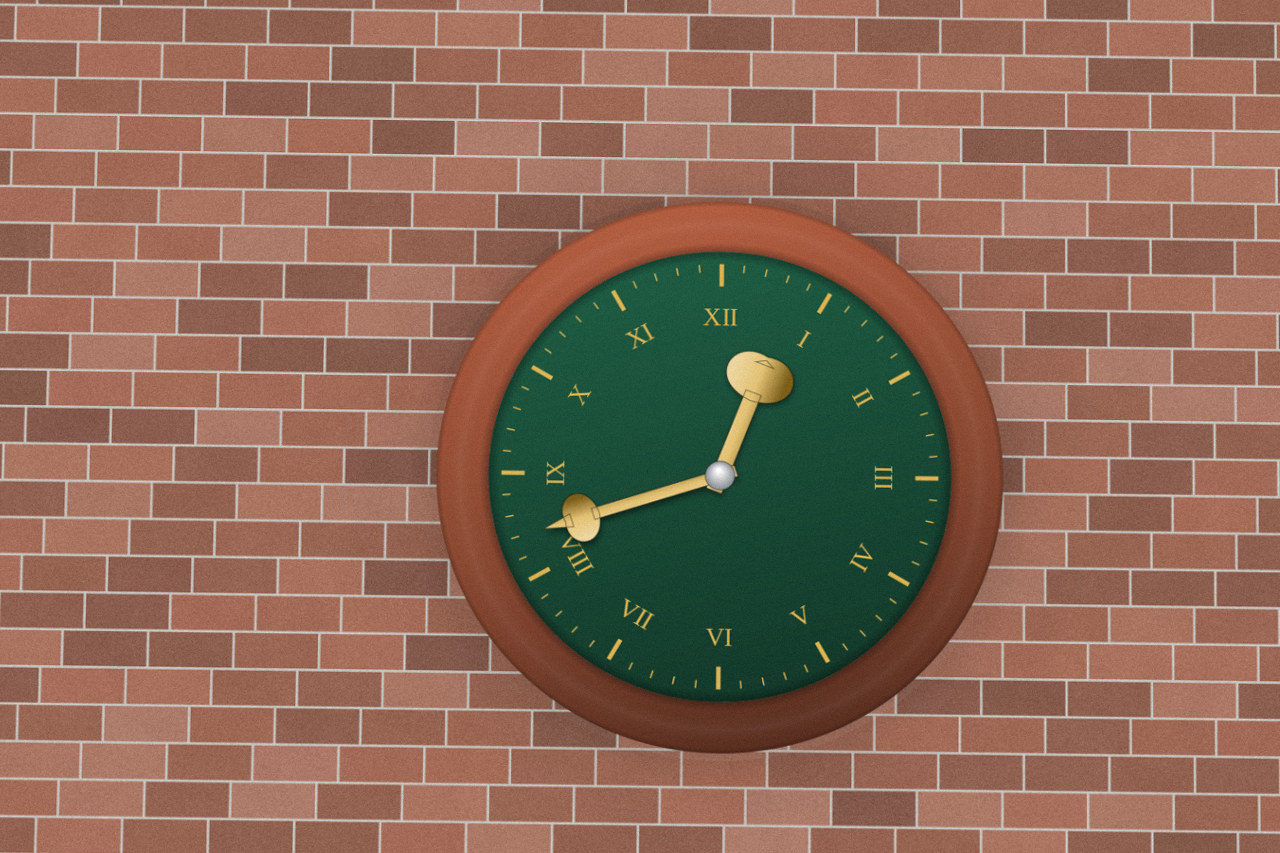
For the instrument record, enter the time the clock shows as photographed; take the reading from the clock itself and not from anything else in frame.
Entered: 12:42
